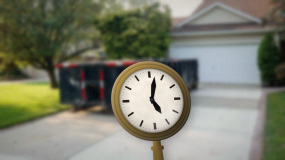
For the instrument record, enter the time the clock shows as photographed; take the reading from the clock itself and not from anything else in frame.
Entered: 5:02
